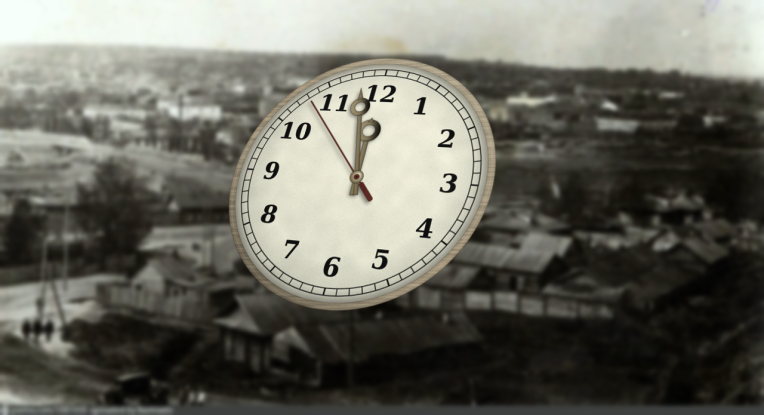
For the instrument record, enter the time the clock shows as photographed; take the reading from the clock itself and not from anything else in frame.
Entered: 11:57:53
